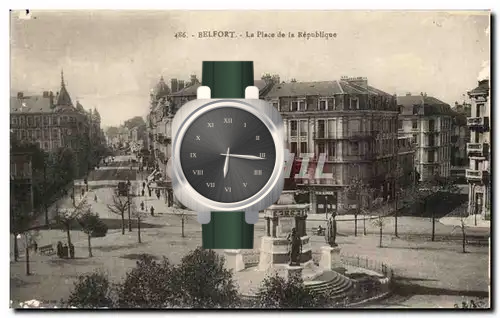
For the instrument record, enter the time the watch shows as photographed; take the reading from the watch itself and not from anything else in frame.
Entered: 6:16
